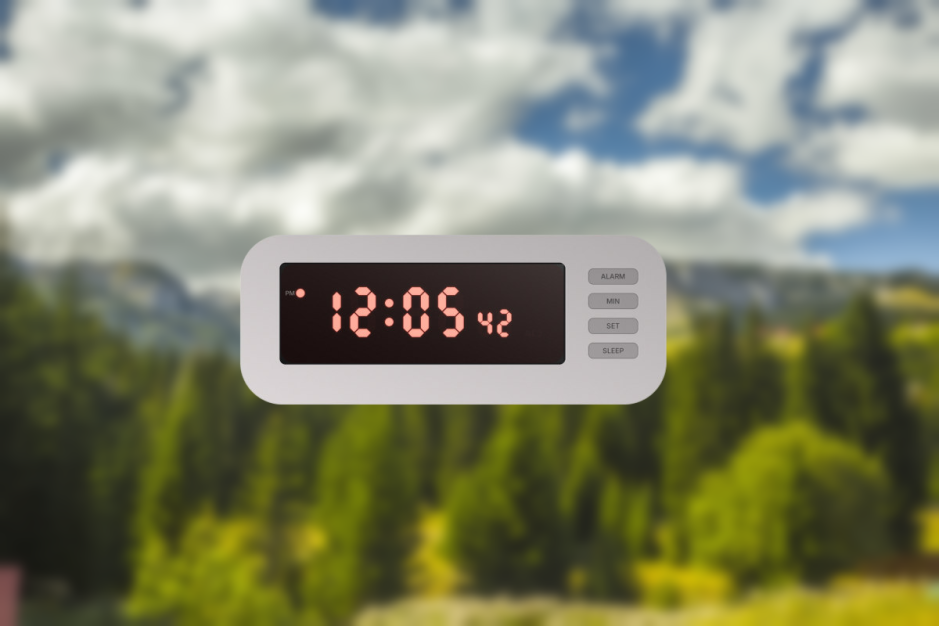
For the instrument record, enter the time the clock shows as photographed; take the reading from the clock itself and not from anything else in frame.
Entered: 12:05:42
